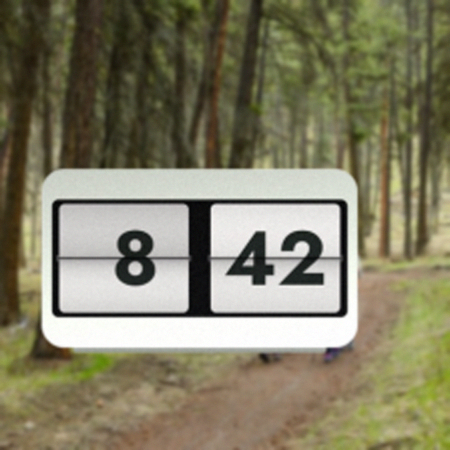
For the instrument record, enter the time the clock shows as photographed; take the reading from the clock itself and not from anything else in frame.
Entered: 8:42
